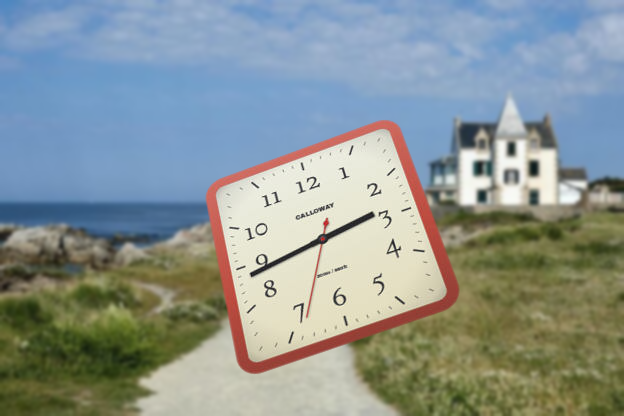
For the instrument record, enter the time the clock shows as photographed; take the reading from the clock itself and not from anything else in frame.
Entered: 2:43:34
